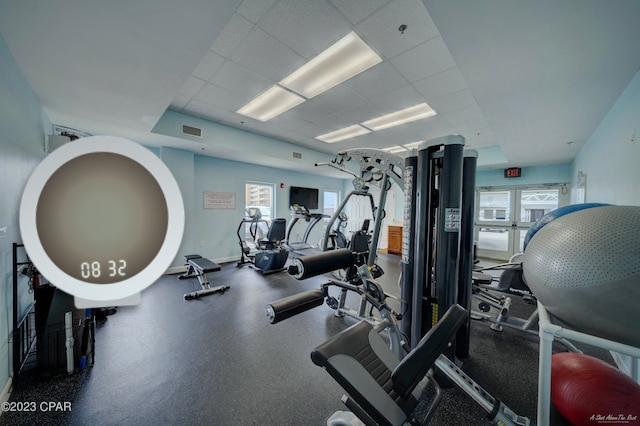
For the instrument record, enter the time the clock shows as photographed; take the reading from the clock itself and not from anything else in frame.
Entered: 8:32
